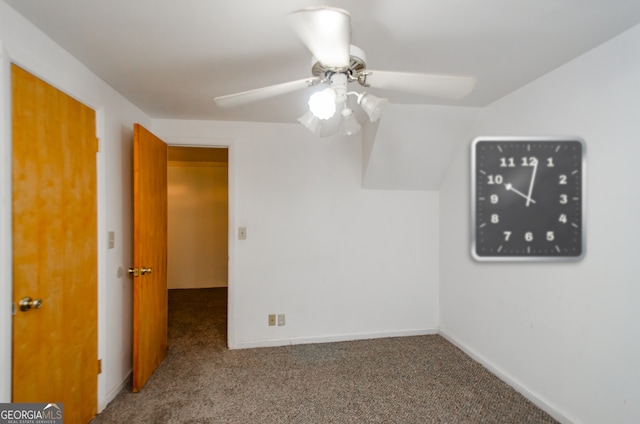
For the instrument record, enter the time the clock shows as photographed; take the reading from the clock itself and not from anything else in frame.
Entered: 10:02
